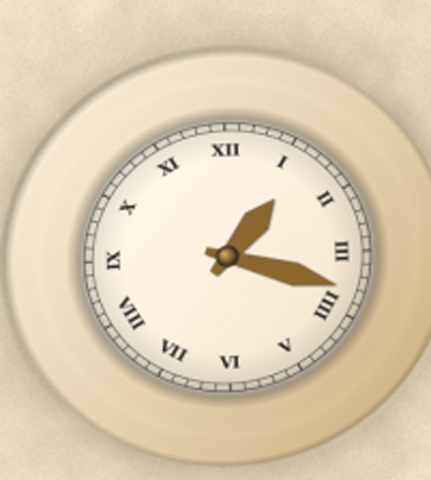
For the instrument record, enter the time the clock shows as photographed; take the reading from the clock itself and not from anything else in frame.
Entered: 1:18
